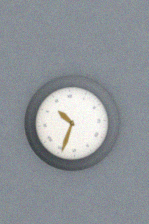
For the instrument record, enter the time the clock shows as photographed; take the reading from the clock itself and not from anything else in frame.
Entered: 10:34
